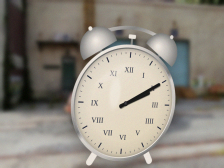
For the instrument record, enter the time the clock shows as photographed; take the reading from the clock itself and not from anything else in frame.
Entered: 2:10
